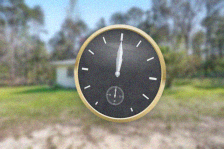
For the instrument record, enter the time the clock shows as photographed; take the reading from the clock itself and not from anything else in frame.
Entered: 12:00
